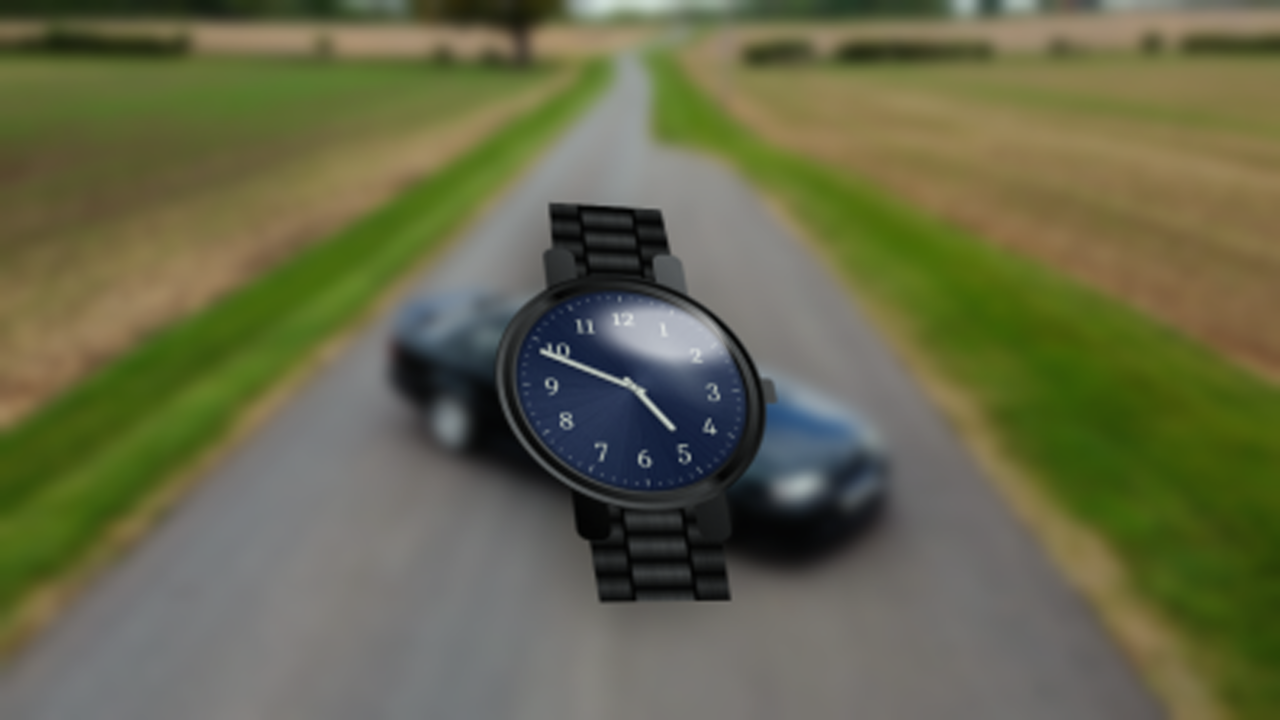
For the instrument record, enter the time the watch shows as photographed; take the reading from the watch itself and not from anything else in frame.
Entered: 4:49
